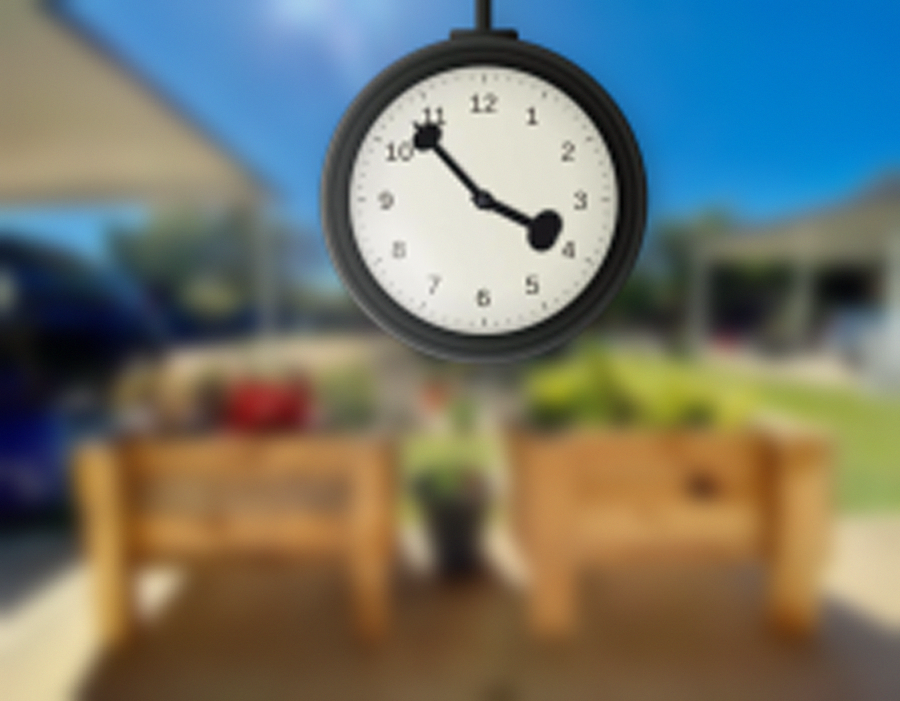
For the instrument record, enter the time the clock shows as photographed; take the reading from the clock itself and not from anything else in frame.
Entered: 3:53
